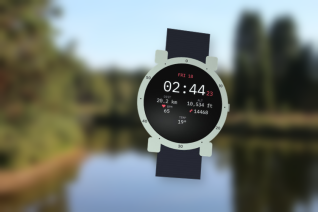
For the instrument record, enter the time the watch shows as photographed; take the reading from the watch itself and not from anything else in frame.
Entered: 2:44
